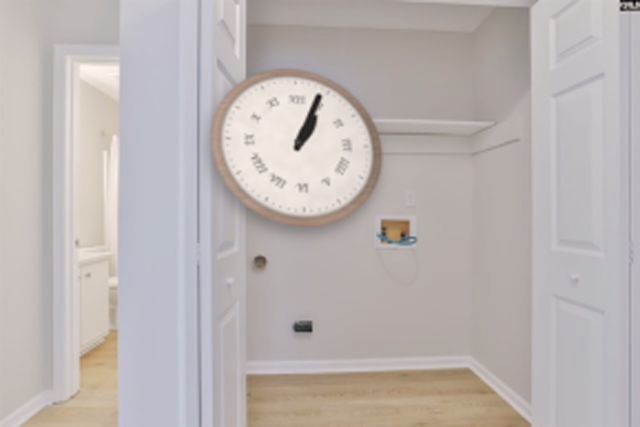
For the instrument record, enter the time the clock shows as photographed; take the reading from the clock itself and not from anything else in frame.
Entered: 1:04
